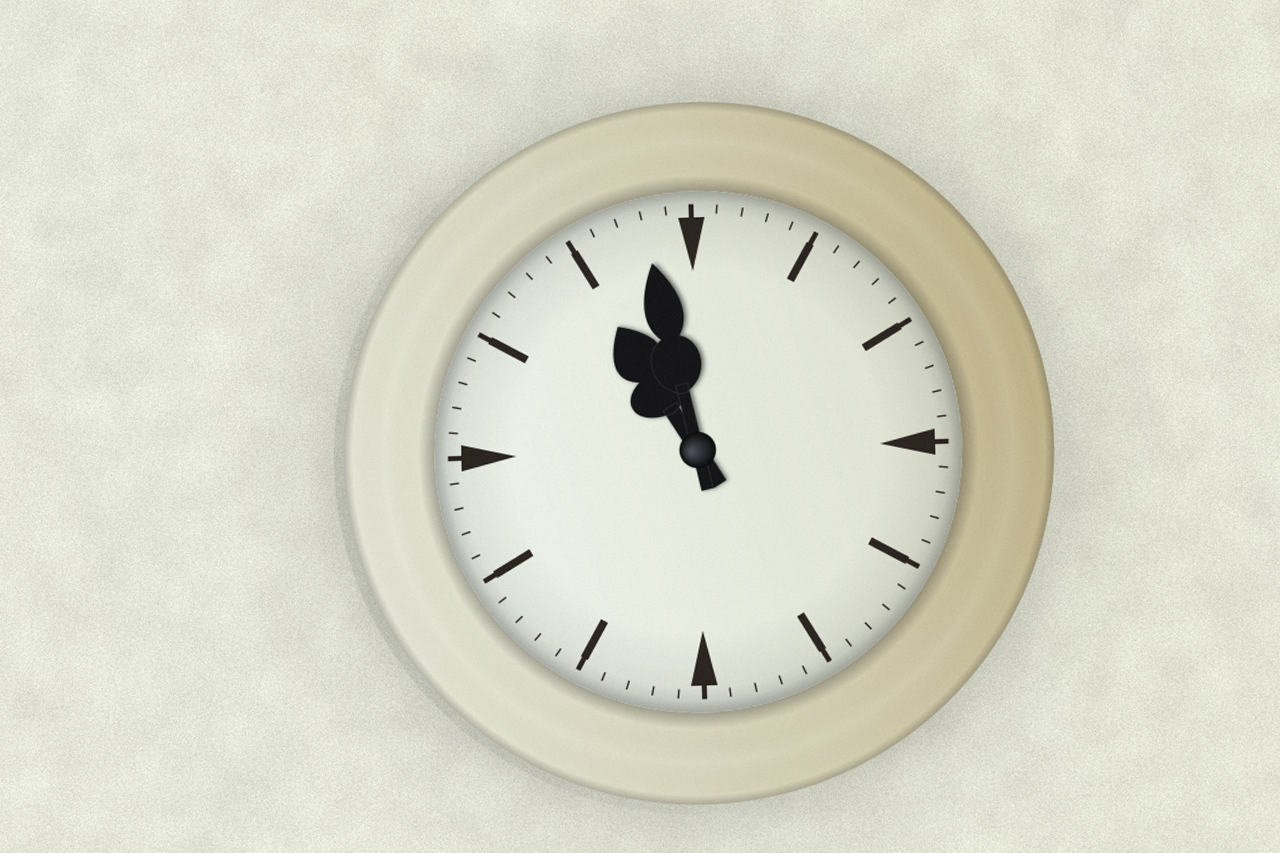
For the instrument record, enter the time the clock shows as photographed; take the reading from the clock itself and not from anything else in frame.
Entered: 10:58
